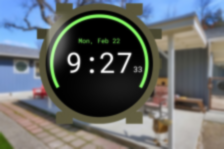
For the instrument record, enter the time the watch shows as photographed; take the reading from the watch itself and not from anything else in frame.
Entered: 9:27
